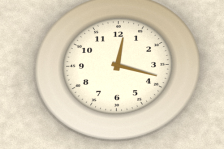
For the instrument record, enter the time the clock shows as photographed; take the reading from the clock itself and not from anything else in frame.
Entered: 12:18
